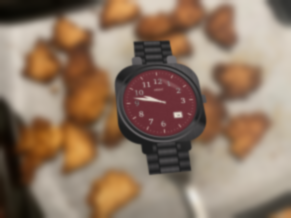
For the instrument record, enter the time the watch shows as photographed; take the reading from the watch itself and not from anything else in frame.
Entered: 9:47
